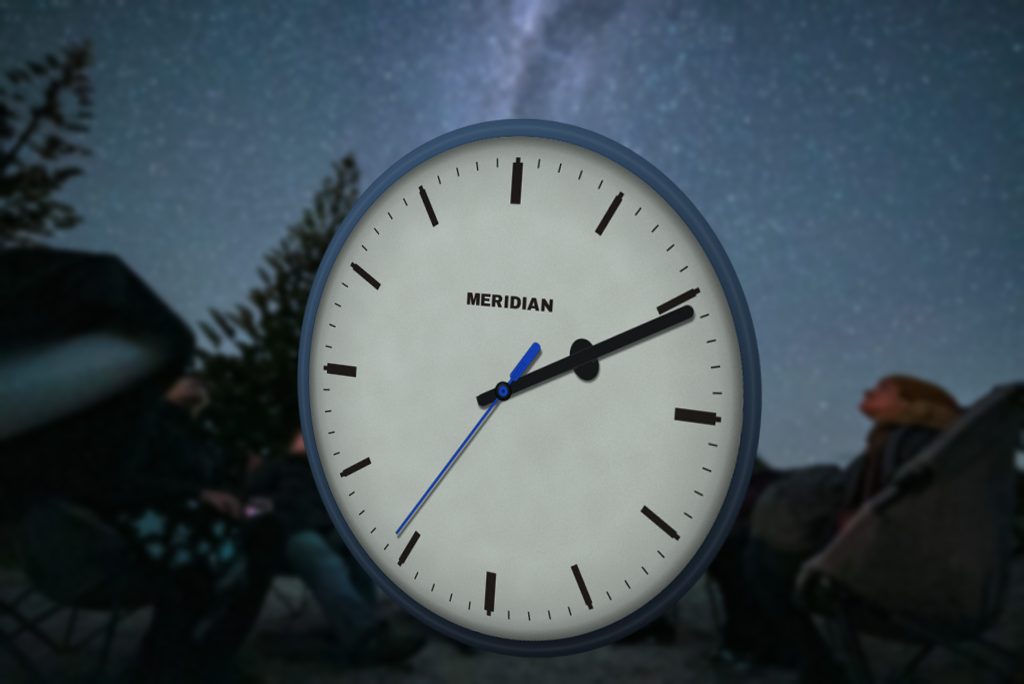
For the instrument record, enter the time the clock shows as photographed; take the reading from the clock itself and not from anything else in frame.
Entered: 2:10:36
